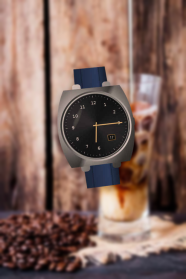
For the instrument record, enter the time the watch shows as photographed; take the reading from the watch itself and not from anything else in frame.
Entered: 6:15
